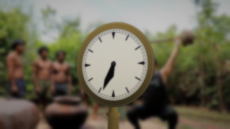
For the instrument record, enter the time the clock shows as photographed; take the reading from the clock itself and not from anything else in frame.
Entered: 6:34
